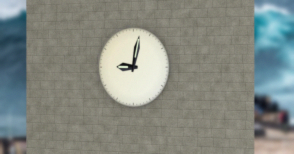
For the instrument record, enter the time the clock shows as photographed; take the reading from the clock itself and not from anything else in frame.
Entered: 9:02
